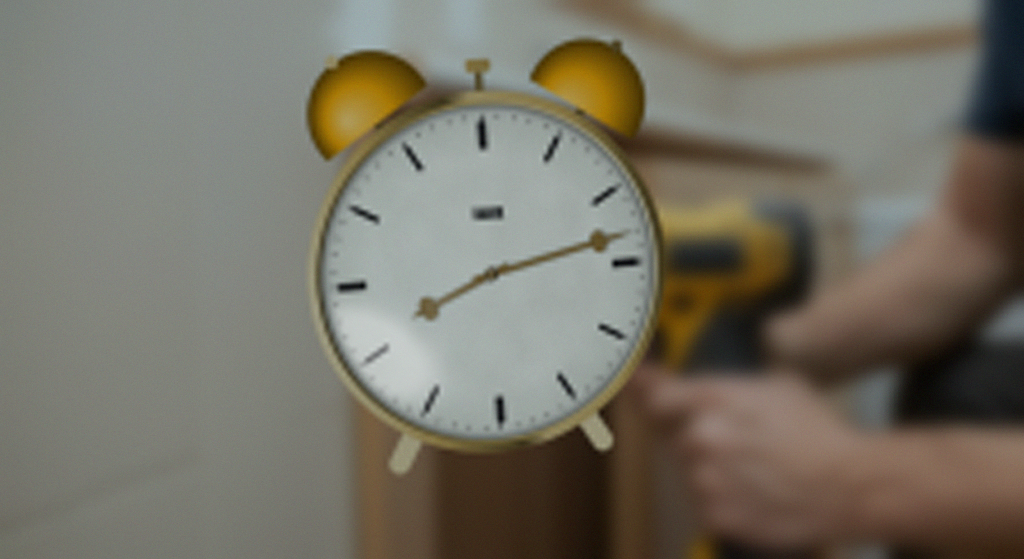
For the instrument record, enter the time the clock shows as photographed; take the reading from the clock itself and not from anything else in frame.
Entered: 8:13
